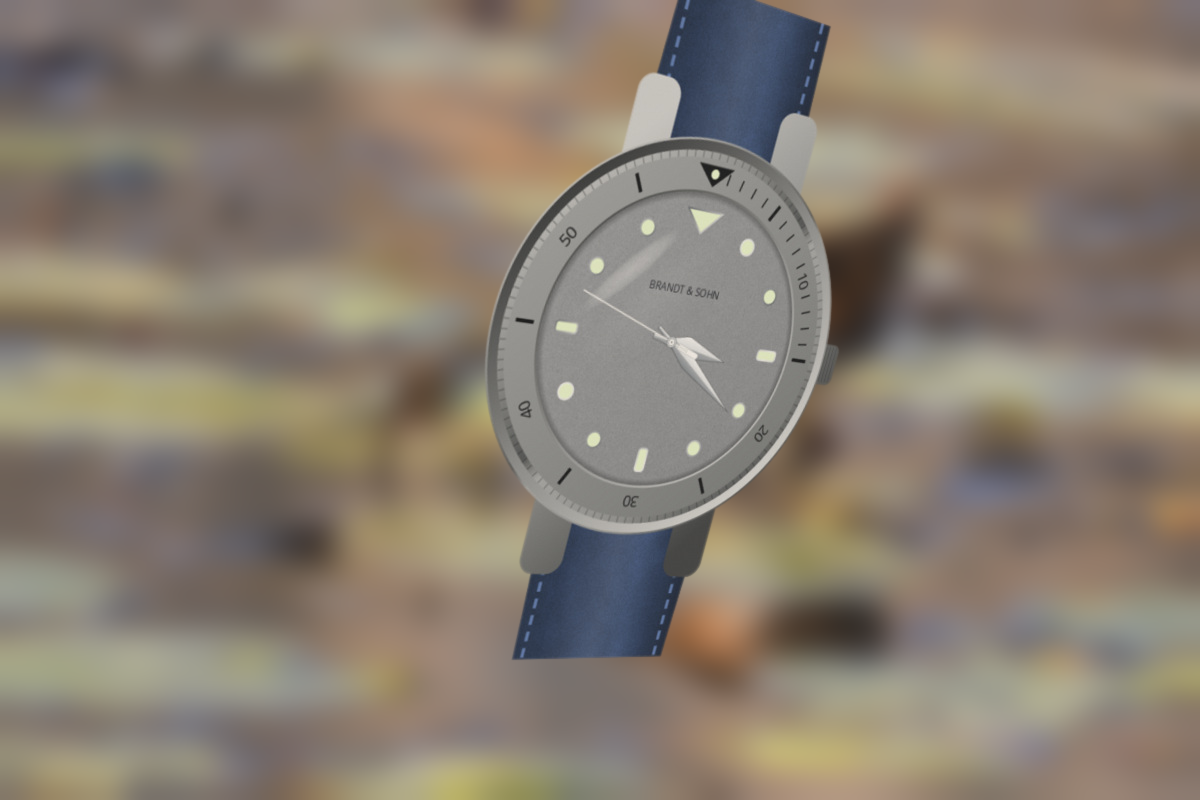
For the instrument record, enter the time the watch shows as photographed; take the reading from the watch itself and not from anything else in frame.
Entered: 3:20:48
